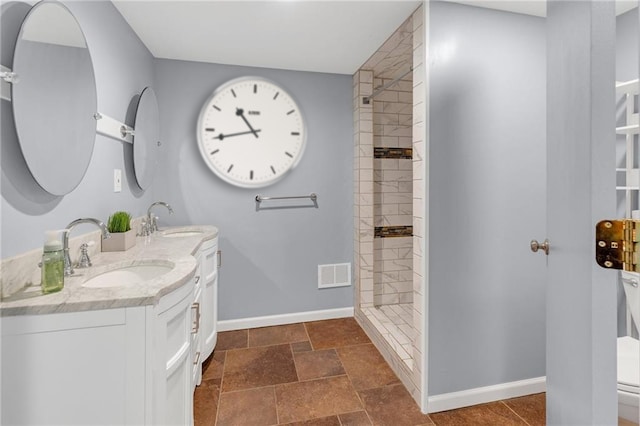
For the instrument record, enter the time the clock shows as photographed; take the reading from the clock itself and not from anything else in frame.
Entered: 10:43
